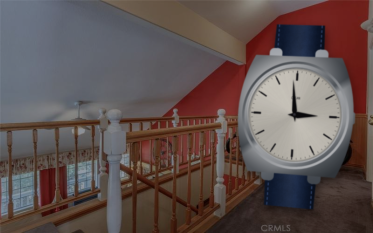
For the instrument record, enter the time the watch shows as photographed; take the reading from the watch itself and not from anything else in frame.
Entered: 2:59
